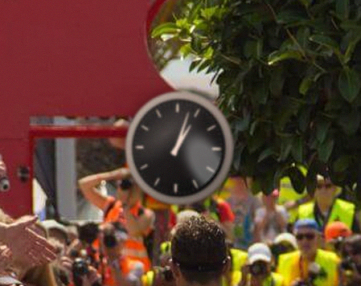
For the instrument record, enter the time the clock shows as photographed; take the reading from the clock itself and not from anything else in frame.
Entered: 1:03
